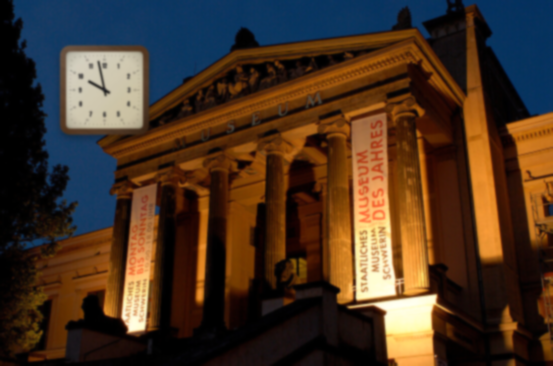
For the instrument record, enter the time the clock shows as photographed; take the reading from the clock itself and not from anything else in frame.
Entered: 9:58
